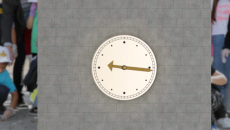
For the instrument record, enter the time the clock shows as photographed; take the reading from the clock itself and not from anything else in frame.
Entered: 9:16
